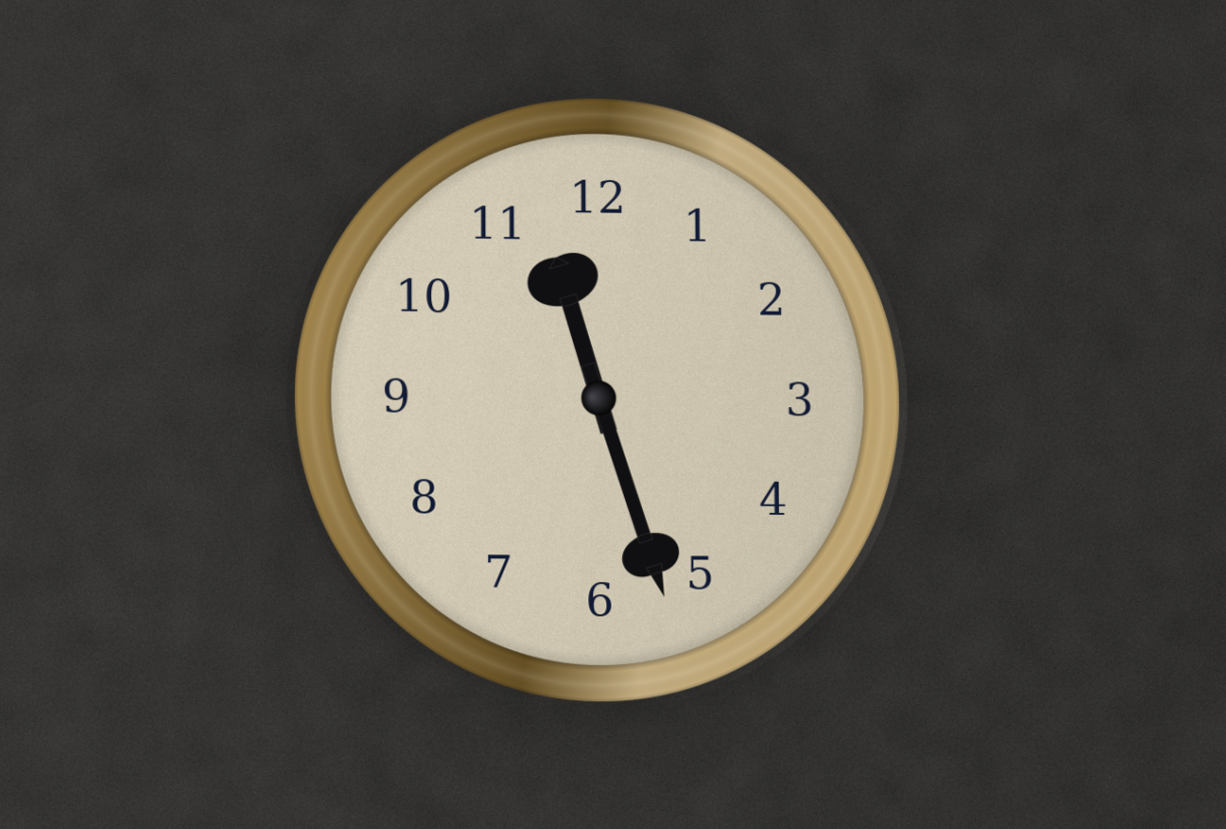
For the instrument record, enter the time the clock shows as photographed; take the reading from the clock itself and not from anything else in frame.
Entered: 11:27
